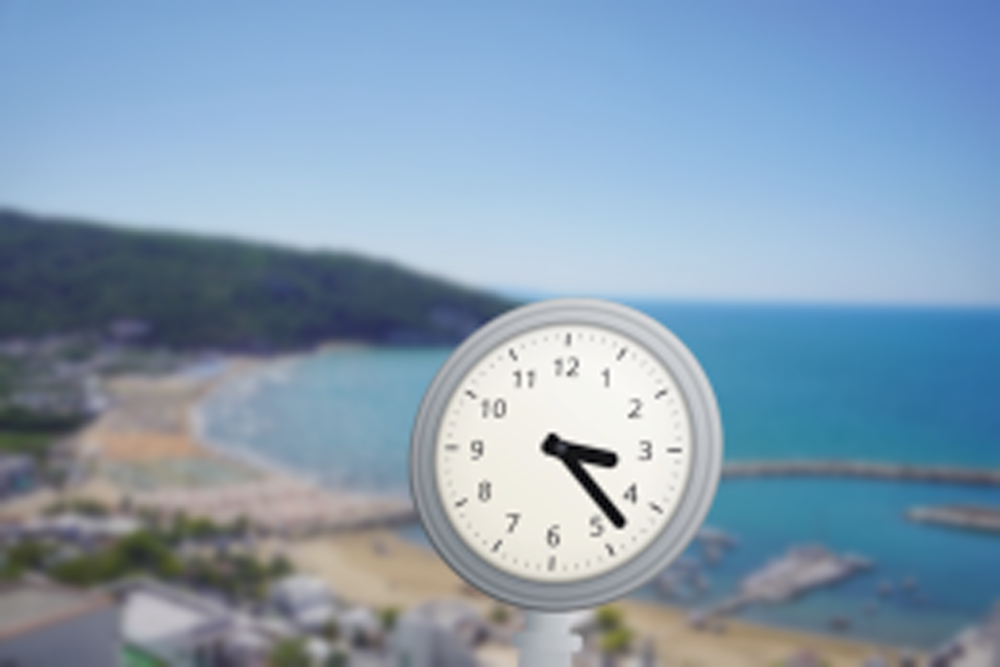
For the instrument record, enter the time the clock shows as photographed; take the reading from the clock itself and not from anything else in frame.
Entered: 3:23
